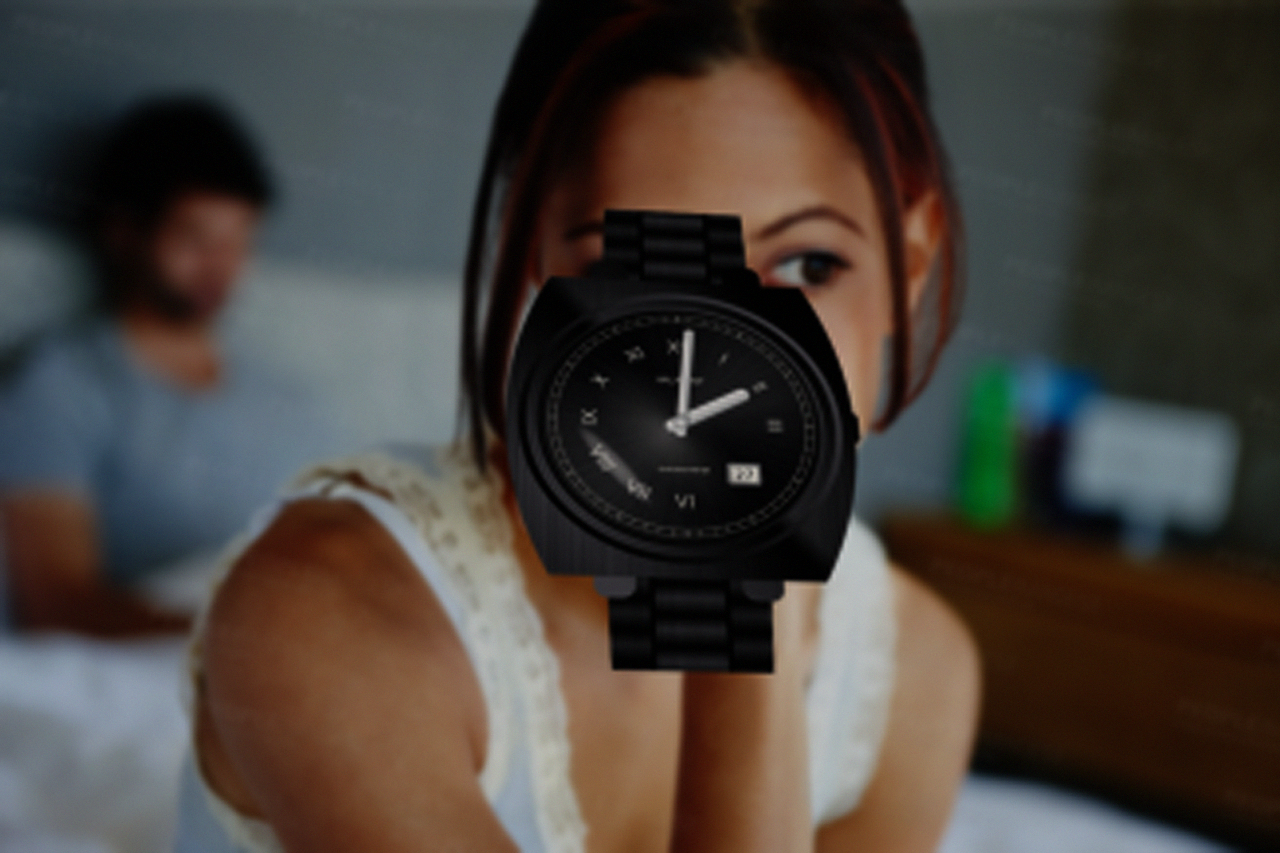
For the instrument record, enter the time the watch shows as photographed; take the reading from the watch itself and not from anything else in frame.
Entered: 2:01
